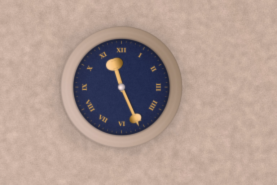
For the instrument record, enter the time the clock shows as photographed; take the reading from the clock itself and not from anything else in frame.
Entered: 11:26
